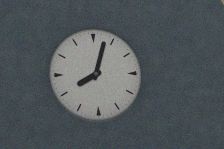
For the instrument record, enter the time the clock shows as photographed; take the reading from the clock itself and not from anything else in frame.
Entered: 8:03
